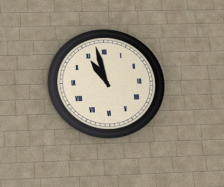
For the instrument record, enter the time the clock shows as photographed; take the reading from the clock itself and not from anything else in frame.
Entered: 10:58
